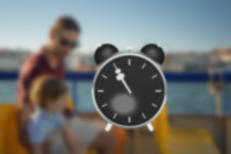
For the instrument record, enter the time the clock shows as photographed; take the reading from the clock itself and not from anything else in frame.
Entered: 10:55
